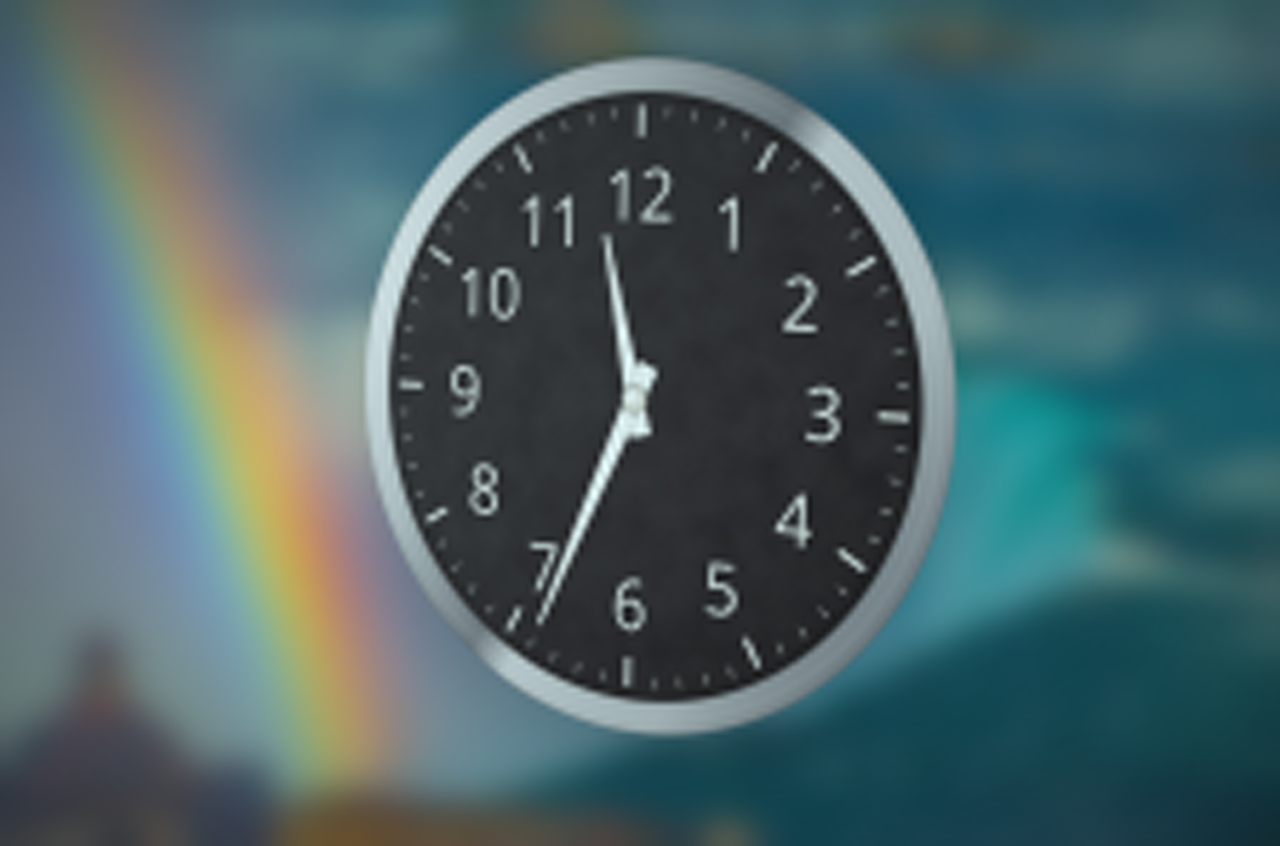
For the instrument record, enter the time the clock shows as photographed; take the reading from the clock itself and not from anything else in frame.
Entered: 11:34
